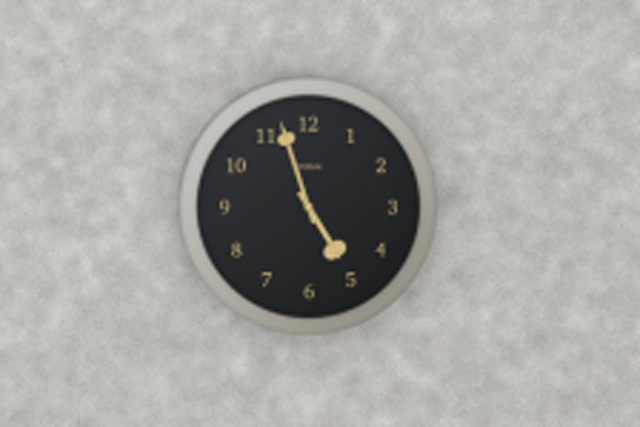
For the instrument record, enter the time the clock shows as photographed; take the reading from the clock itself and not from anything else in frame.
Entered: 4:57
